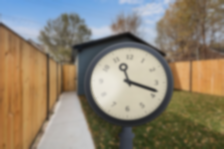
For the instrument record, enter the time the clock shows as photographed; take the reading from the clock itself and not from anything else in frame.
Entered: 11:18
